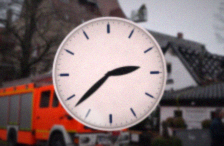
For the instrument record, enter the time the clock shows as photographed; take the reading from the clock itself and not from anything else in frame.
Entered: 2:38
